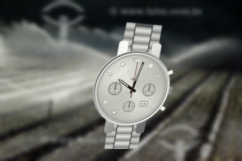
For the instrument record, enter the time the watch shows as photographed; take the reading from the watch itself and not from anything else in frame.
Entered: 10:02
